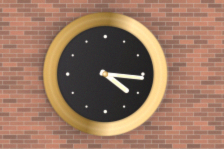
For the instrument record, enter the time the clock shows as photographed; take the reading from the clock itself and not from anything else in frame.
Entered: 4:16
